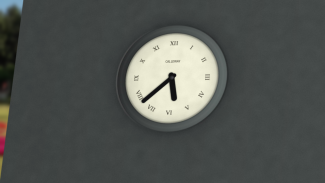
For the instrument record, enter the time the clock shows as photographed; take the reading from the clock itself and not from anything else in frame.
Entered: 5:38
